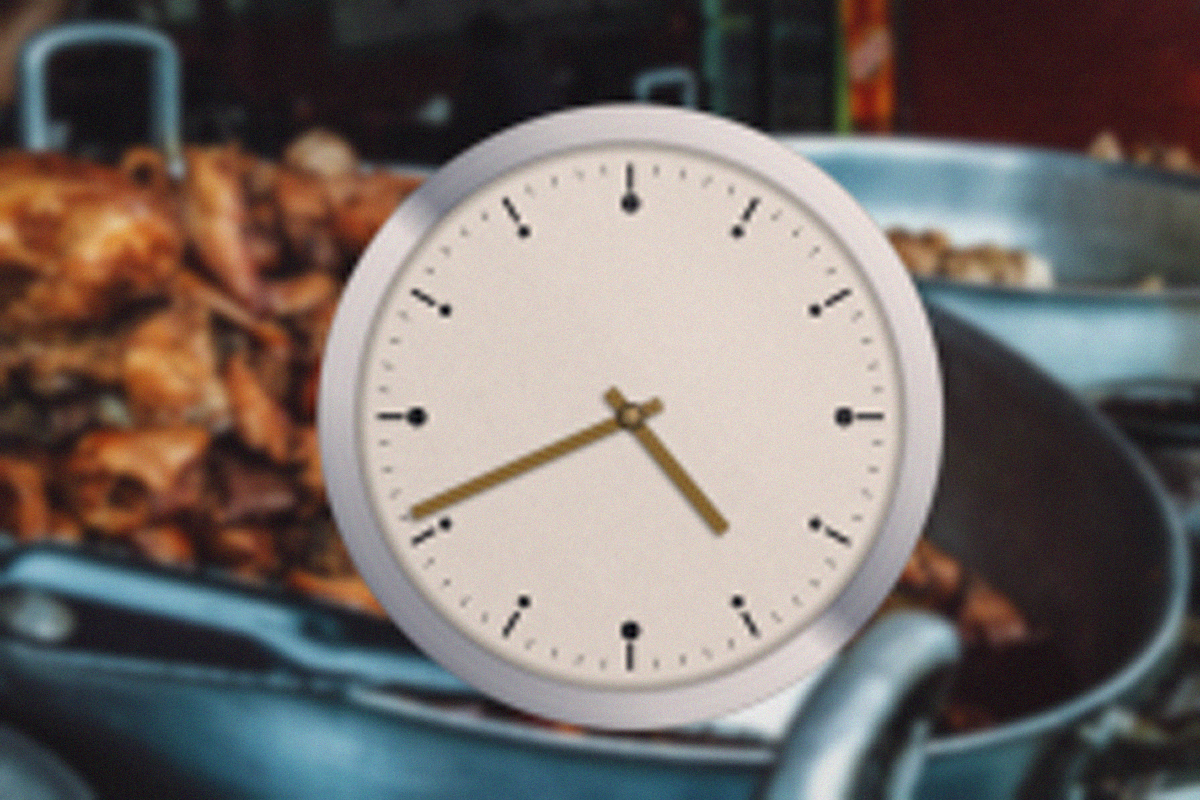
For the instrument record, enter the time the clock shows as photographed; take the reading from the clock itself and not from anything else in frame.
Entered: 4:41
